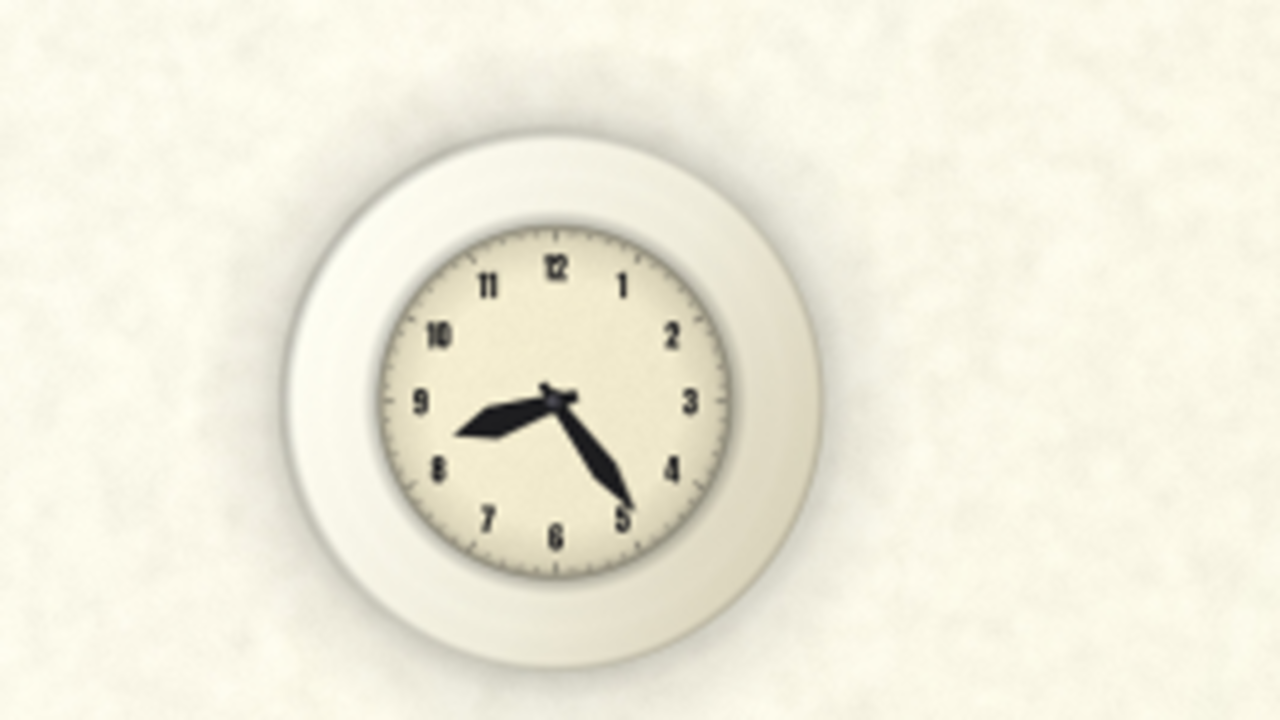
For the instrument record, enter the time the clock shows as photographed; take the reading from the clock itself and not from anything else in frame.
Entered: 8:24
